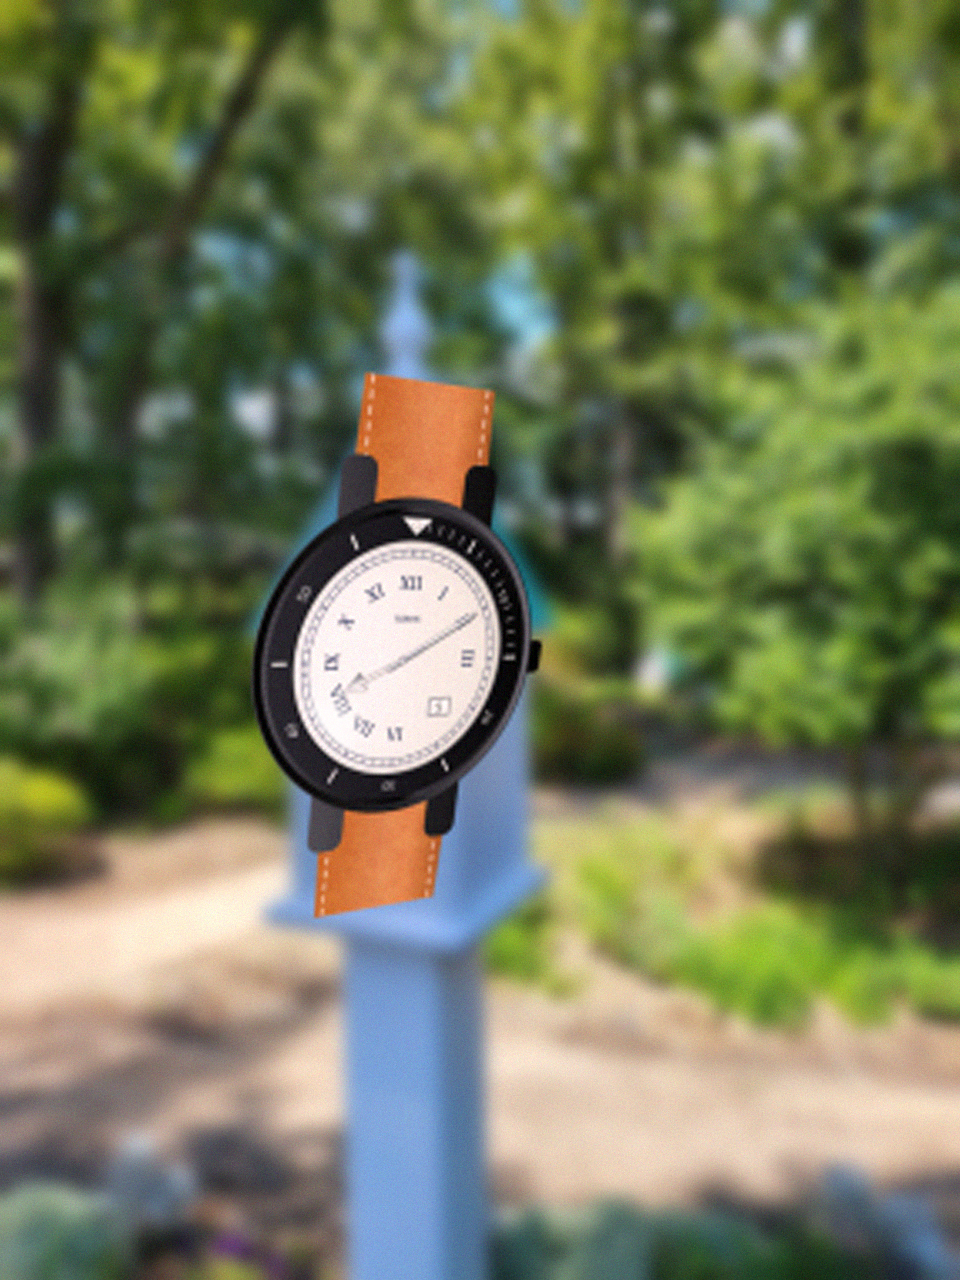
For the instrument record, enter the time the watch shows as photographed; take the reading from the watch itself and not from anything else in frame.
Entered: 8:10
